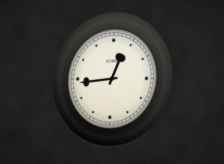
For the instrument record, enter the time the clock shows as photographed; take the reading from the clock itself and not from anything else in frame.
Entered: 12:44
